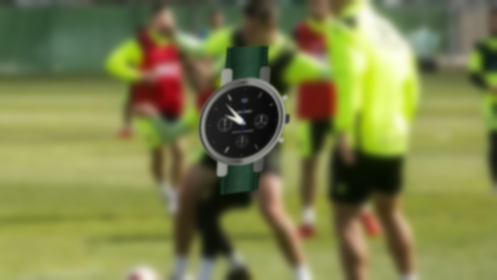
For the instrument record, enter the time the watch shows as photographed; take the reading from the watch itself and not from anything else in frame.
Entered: 9:53
